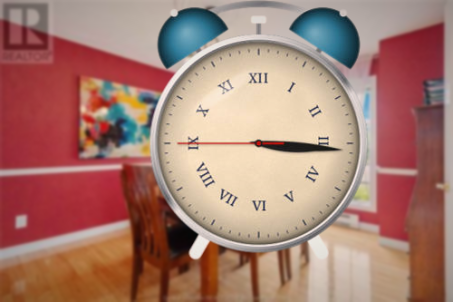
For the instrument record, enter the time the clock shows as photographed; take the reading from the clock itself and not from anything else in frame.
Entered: 3:15:45
